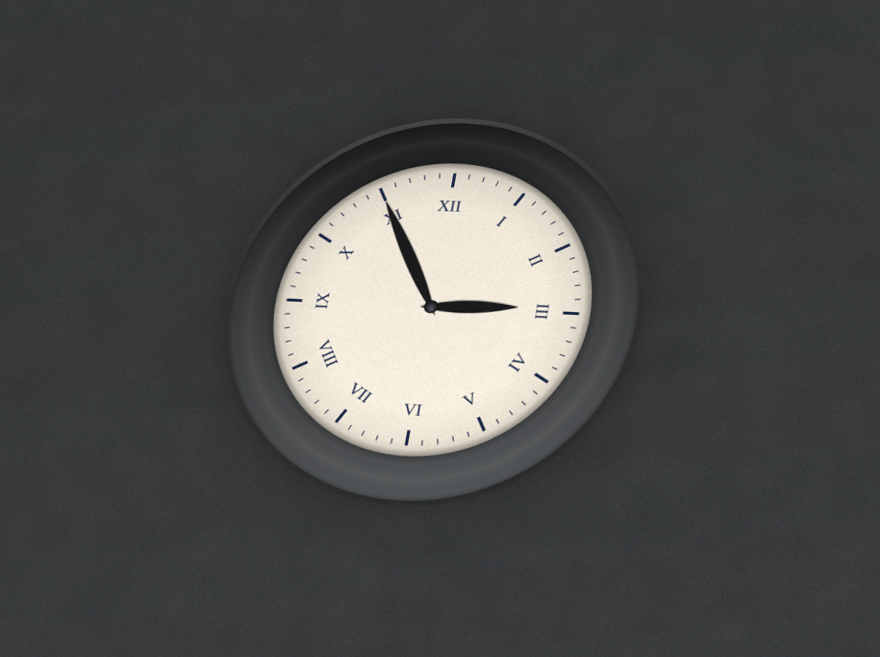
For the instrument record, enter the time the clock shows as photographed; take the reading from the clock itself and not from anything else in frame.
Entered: 2:55
